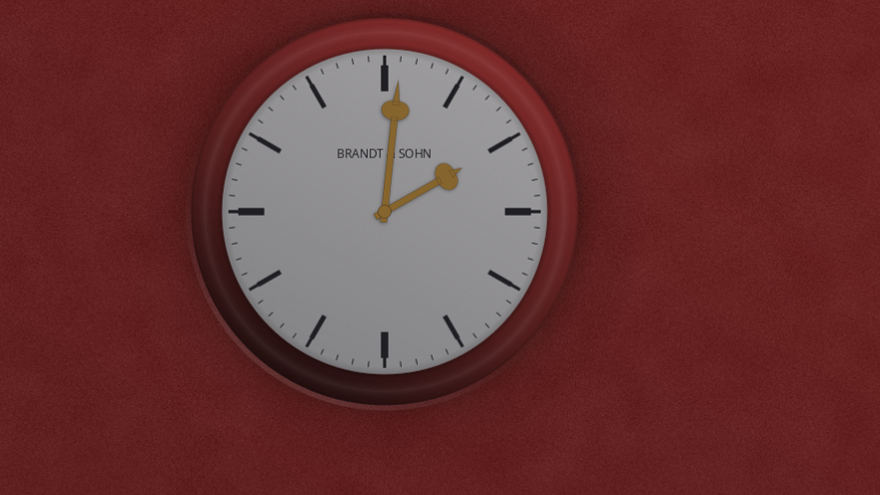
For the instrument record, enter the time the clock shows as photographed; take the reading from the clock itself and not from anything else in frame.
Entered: 2:01
